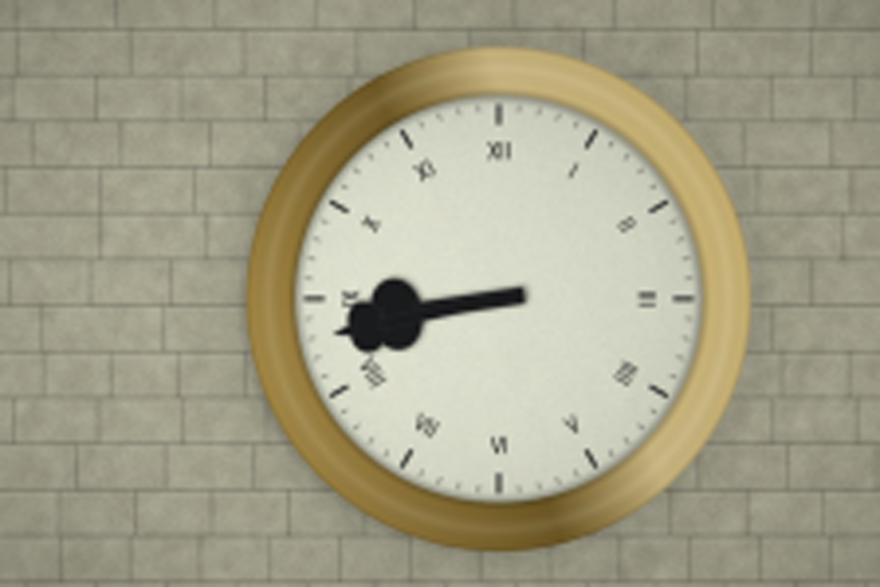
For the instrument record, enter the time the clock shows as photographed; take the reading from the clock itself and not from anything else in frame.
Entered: 8:43
